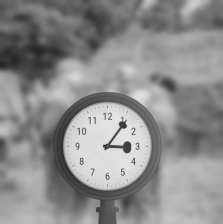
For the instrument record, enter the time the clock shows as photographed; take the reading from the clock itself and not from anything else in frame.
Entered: 3:06
